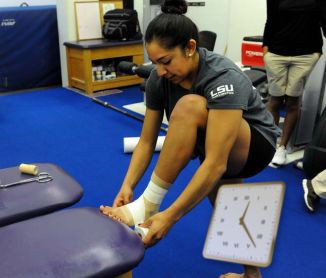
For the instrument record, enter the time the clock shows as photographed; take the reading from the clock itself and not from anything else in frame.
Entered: 12:23
